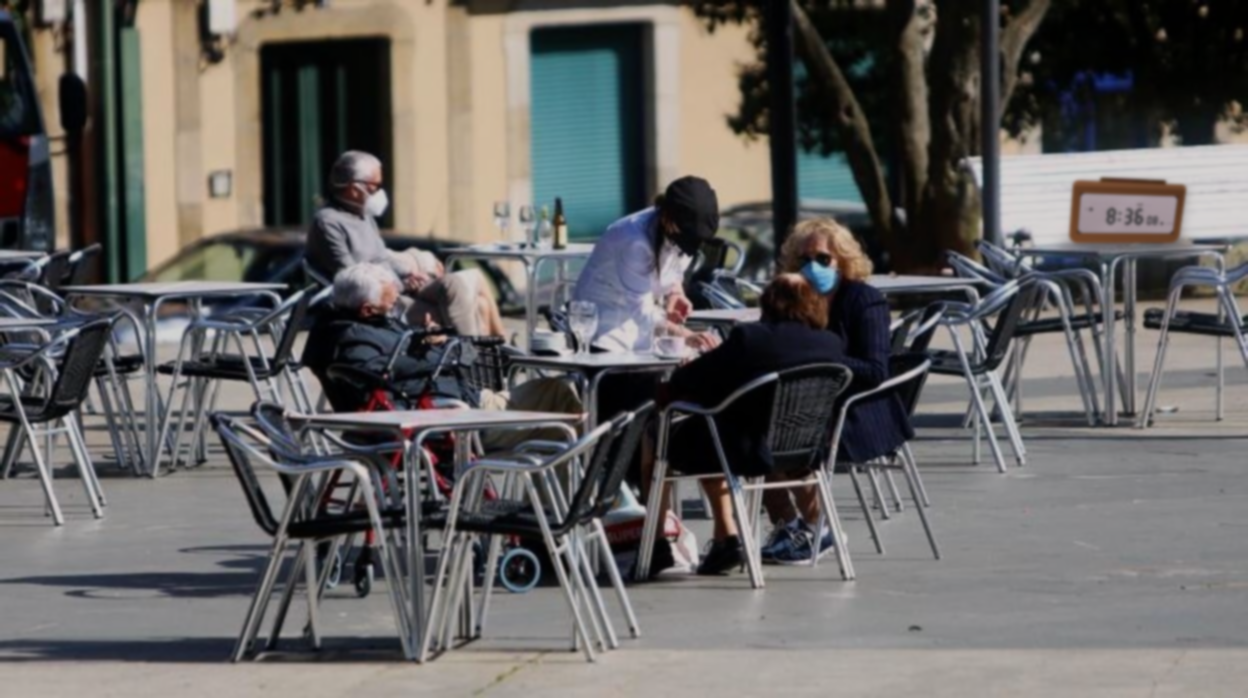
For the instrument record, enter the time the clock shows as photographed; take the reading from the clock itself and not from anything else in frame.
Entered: 8:36
